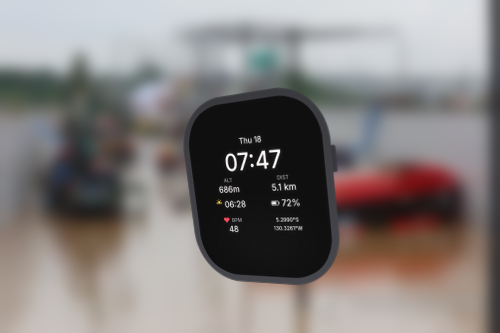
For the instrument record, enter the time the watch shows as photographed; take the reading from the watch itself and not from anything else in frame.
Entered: 7:47
